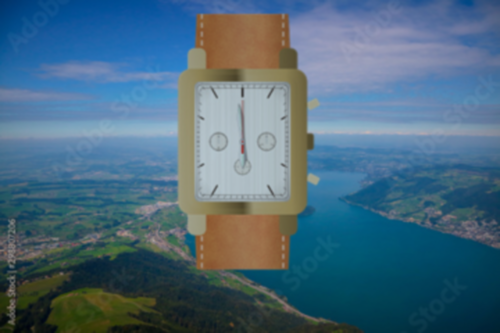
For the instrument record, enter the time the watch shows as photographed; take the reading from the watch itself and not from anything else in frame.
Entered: 5:59
